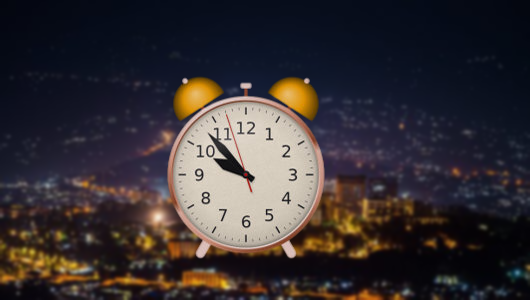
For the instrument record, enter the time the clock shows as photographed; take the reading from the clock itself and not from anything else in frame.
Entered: 9:52:57
